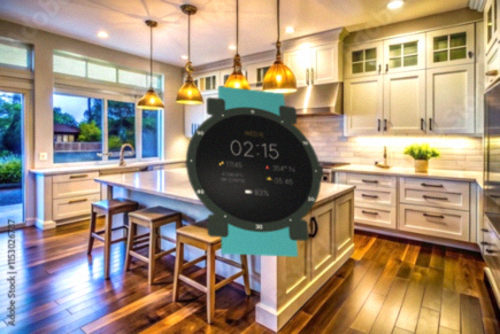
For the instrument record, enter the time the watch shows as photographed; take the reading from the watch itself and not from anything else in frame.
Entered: 2:15
